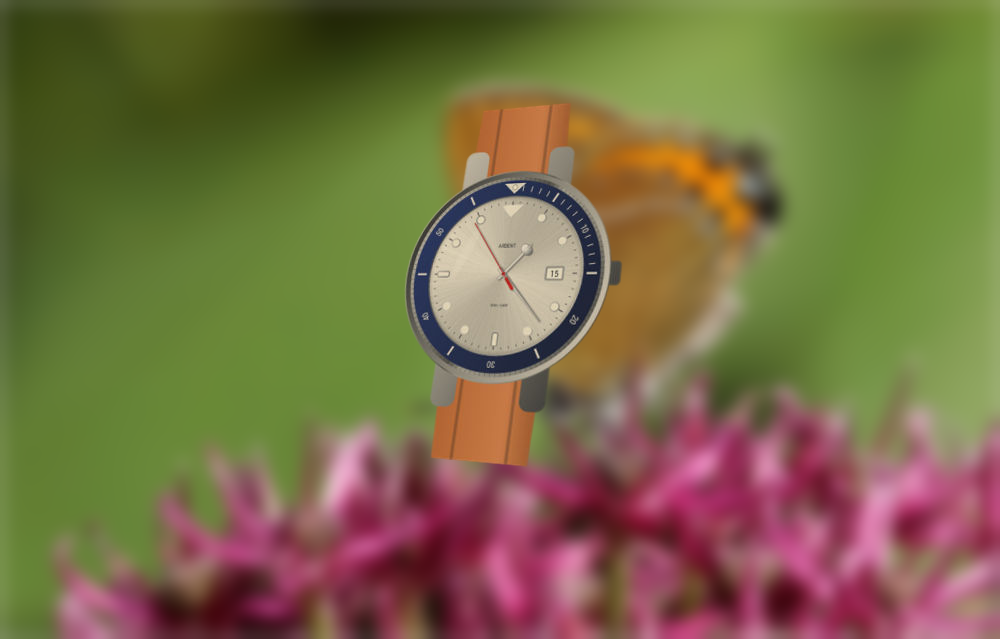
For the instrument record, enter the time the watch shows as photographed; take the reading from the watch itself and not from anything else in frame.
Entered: 1:22:54
